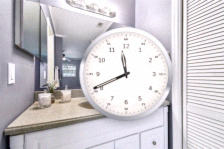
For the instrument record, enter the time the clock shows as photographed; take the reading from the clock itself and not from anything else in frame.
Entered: 11:41
